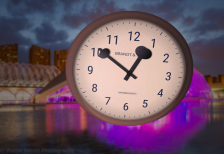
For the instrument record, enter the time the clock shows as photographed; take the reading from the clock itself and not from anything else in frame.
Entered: 12:51
